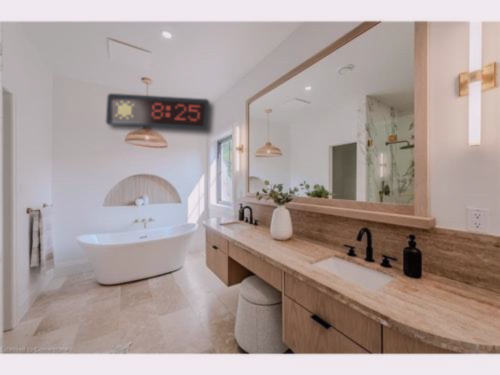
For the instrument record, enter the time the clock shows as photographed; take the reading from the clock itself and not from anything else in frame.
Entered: 8:25
